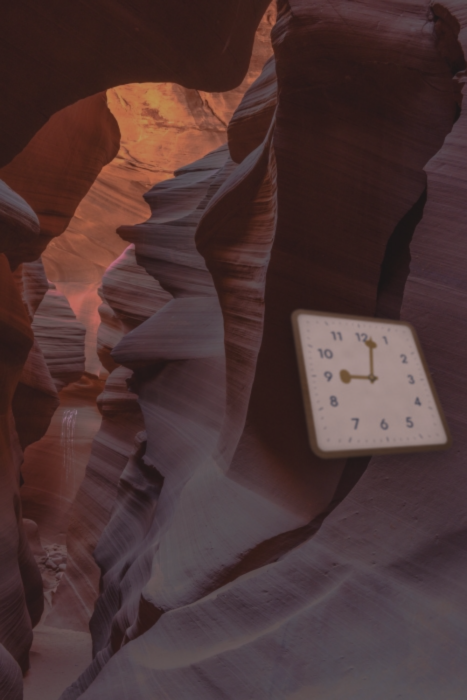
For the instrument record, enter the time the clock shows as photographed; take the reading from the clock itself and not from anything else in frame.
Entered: 9:02
